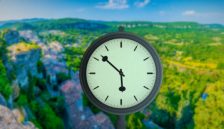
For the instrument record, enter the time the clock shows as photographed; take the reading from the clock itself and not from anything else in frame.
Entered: 5:52
